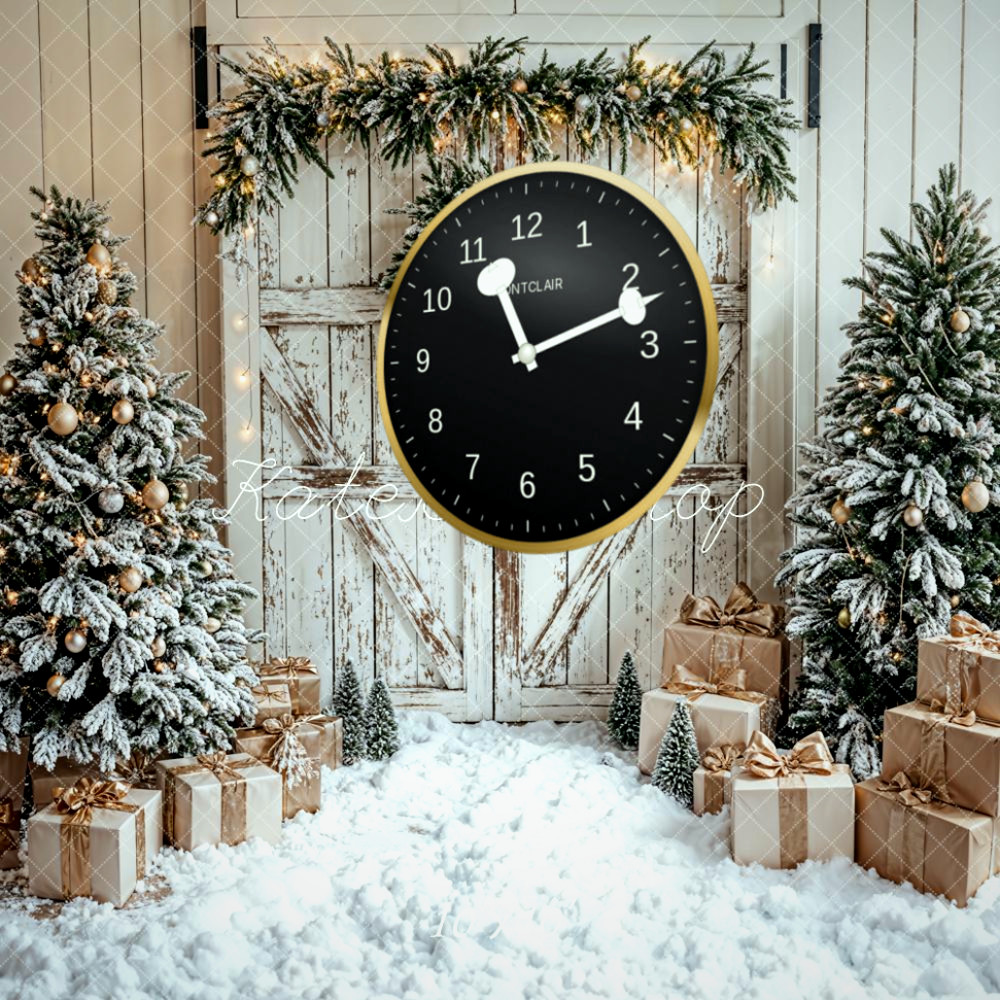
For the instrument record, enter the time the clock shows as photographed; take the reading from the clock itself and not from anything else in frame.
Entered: 11:12
